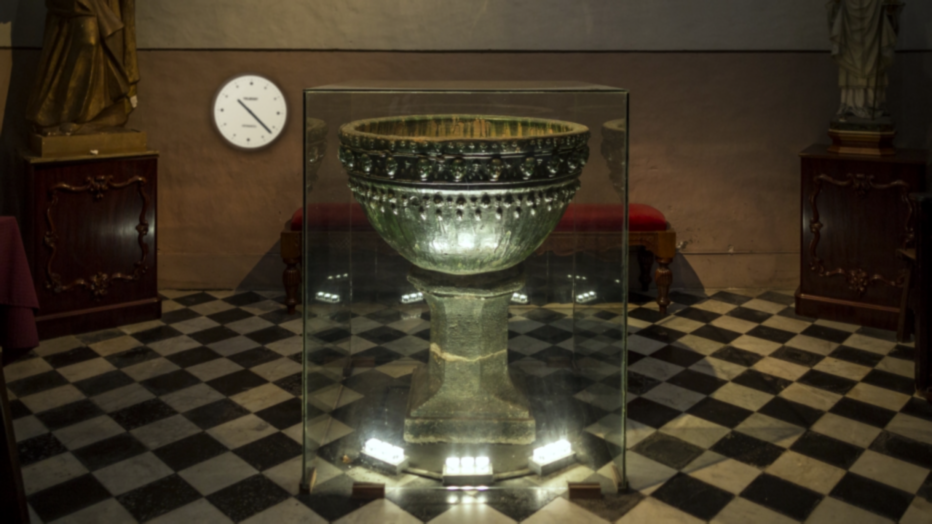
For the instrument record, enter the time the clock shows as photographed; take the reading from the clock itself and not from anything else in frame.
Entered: 10:22
